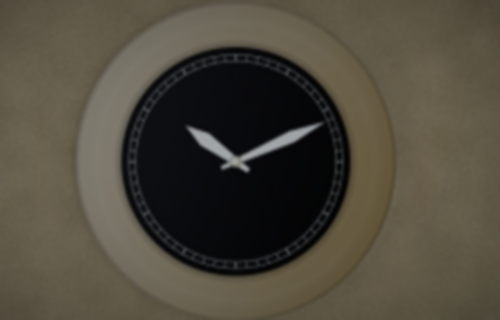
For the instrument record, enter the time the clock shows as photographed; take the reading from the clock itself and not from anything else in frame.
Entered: 10:11
